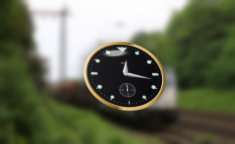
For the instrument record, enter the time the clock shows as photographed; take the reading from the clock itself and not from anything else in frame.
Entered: 12:17
